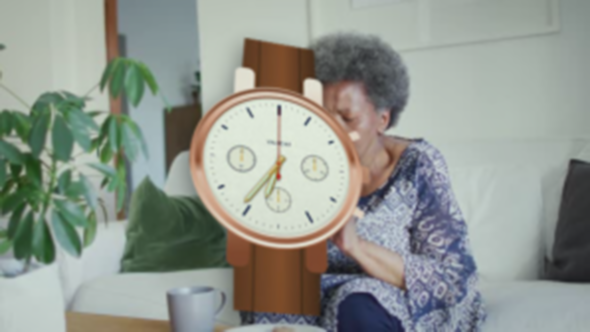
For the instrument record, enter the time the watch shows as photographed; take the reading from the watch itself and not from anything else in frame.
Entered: 6:36
